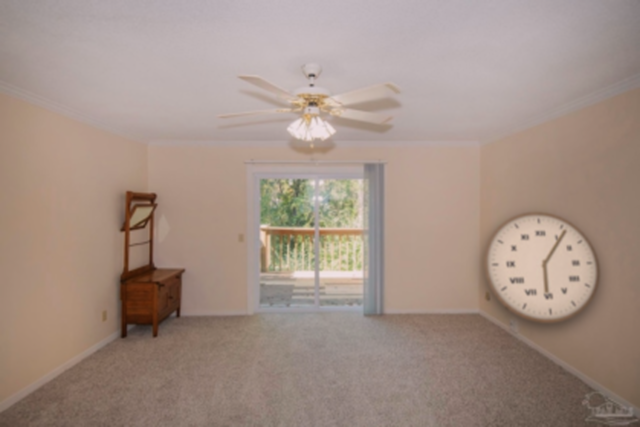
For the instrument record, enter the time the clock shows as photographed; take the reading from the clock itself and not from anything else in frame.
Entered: 6:06
